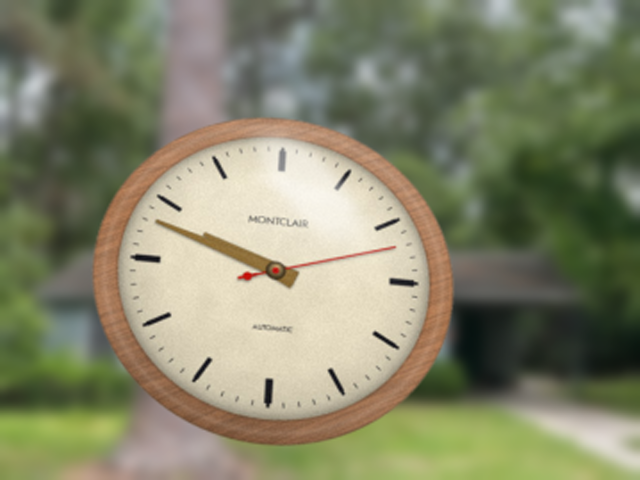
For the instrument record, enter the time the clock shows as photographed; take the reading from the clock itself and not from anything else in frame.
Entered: 9:48:12
